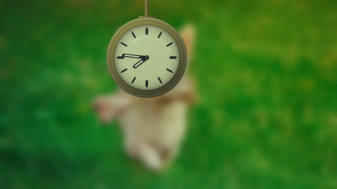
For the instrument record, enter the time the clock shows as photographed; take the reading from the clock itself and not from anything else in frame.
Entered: 7:46
